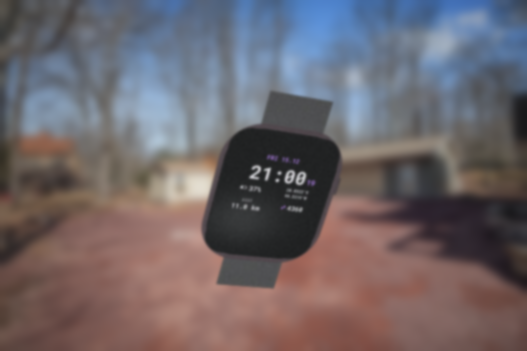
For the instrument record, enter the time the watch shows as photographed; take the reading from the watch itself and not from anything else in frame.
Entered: 21:00
